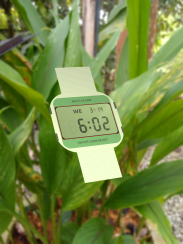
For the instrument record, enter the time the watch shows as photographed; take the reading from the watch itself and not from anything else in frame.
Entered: 6:02
